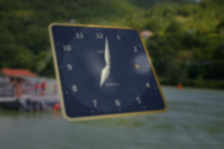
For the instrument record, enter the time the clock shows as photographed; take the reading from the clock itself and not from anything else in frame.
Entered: 7:02
